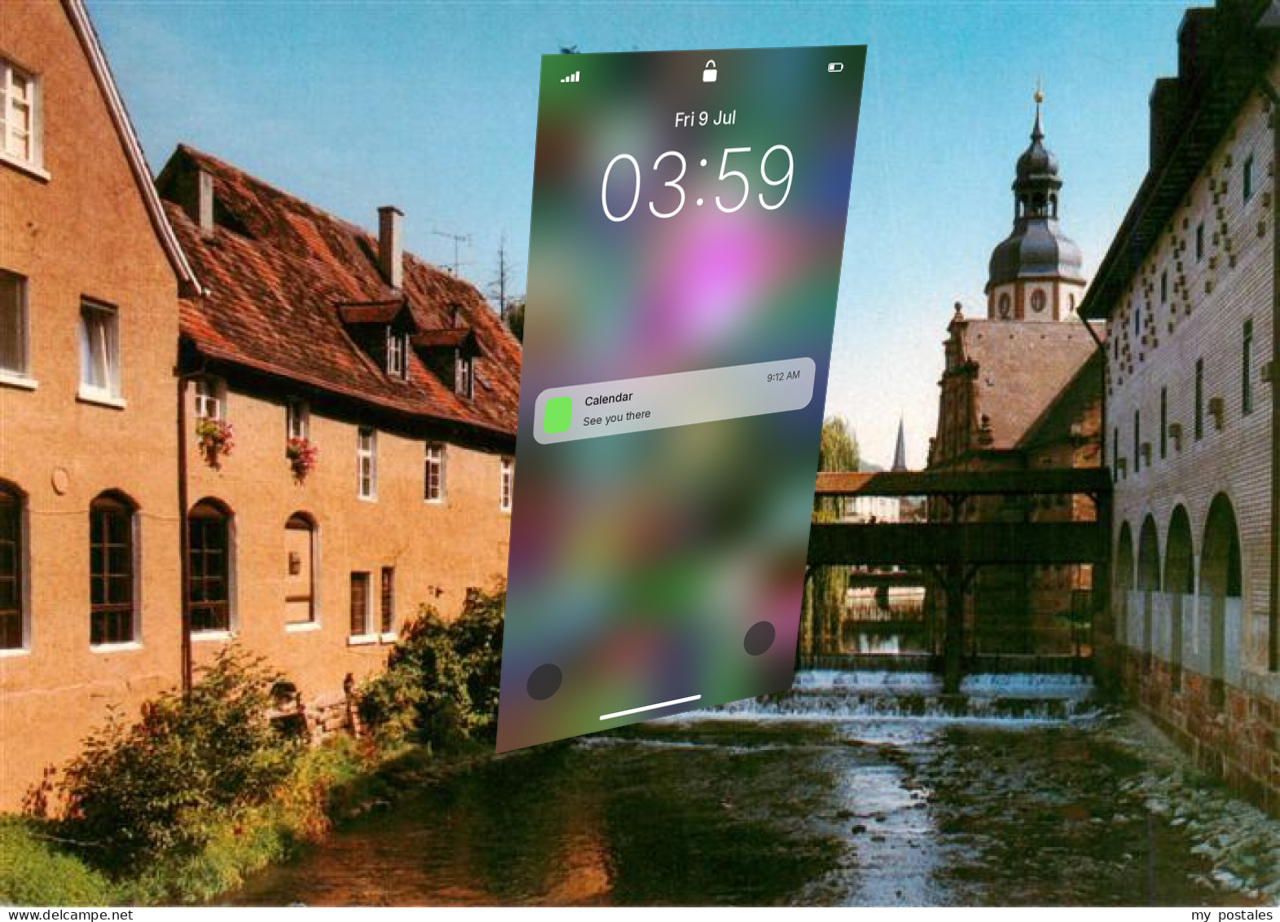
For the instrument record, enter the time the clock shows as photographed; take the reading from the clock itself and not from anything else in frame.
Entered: 3:59
